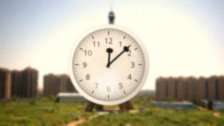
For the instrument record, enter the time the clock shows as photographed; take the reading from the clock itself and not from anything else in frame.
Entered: 12:08
